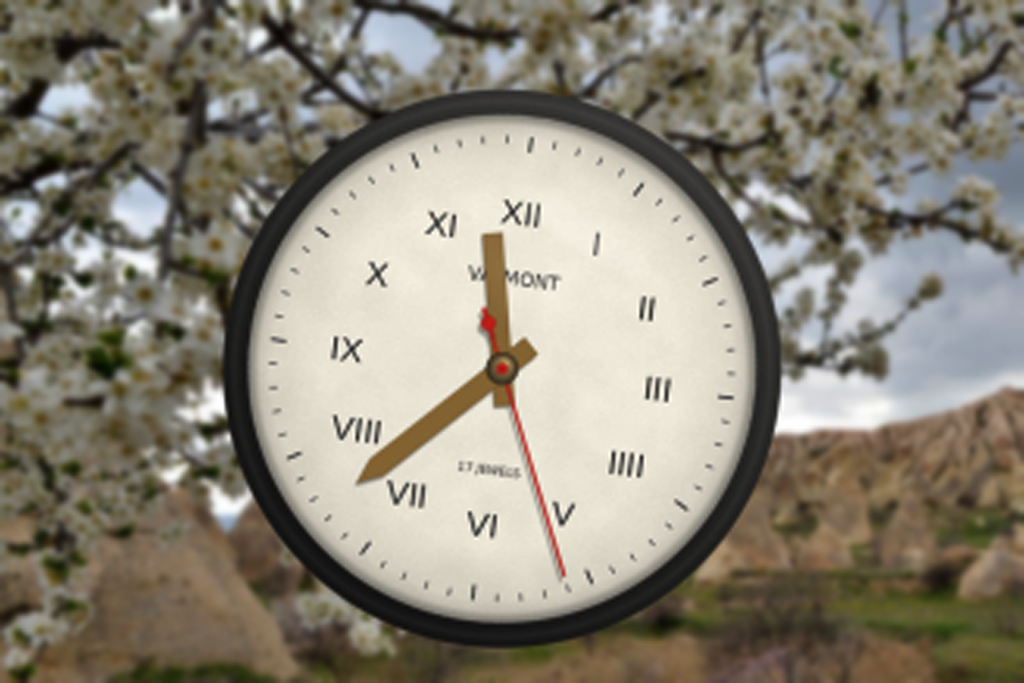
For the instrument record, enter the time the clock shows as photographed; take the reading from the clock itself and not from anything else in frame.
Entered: 11:37:26
